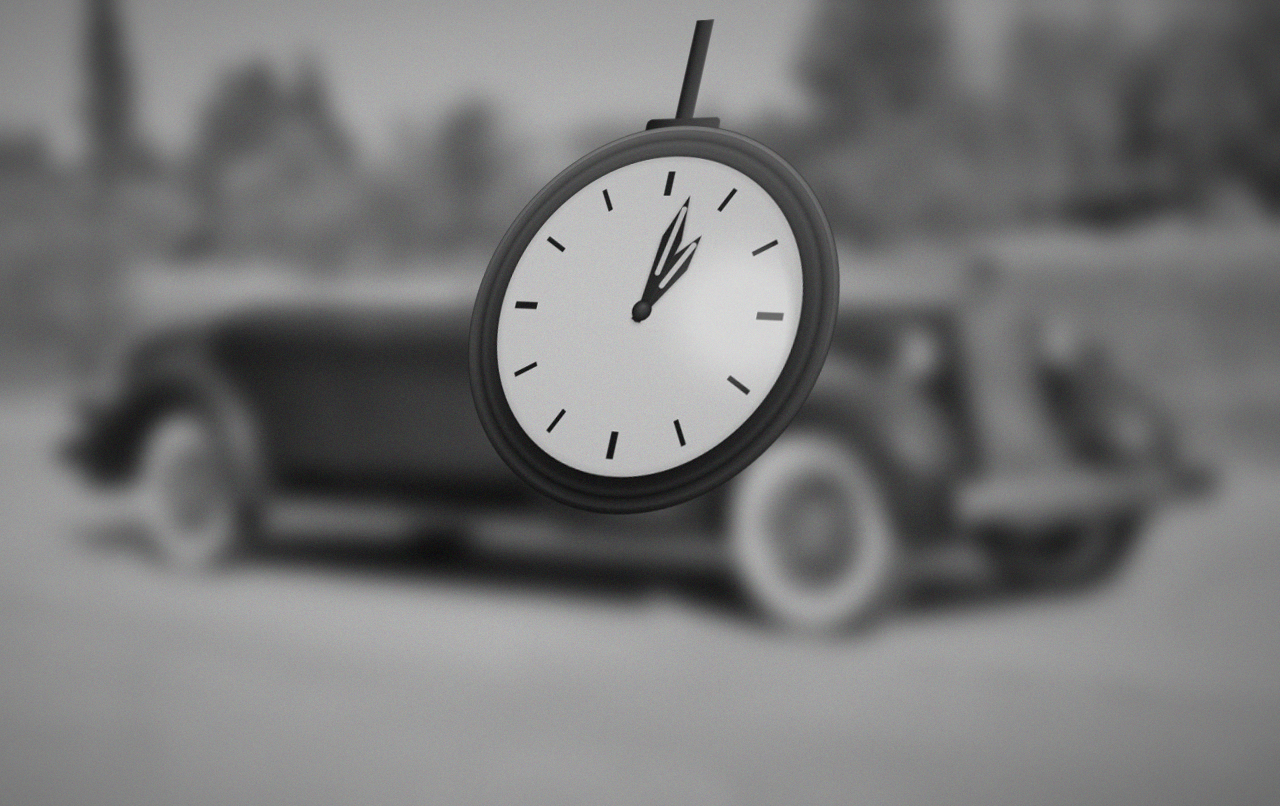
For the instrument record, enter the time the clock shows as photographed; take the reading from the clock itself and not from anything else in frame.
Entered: 1:02
